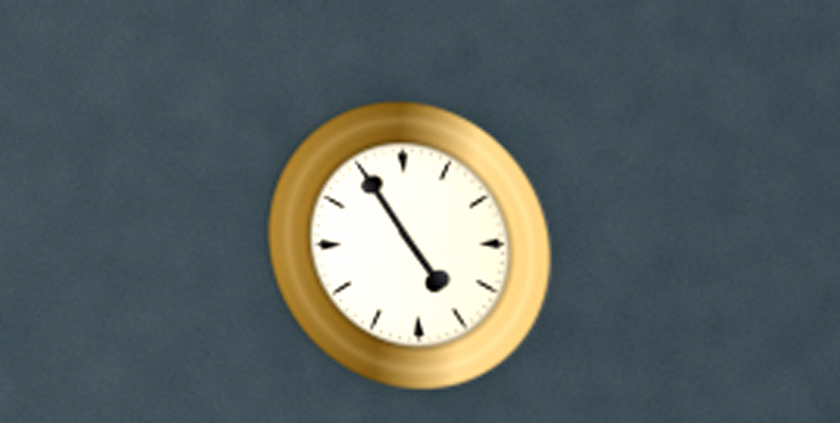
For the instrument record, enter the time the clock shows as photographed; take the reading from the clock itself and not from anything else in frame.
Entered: 4:55
